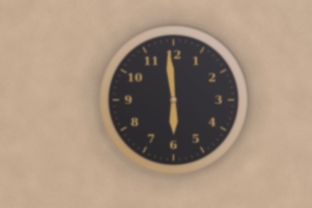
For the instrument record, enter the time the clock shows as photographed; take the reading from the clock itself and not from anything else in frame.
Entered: 5:59
